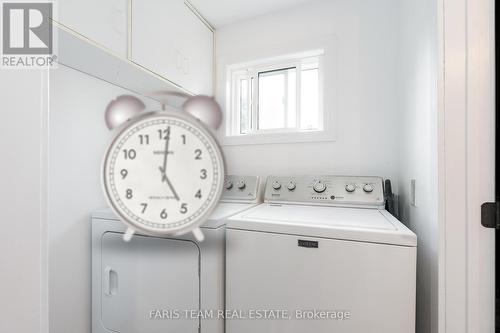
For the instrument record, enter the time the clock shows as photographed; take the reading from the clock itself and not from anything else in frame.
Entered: 5:01
